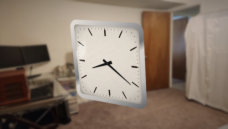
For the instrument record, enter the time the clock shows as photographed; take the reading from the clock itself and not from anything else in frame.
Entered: 8:21
